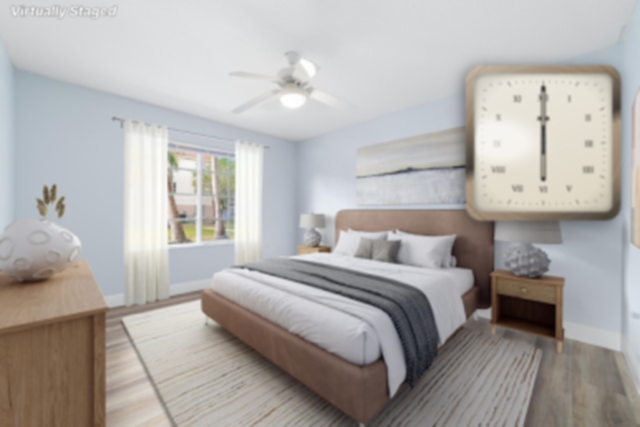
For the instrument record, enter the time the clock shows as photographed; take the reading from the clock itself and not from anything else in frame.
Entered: 6:00
